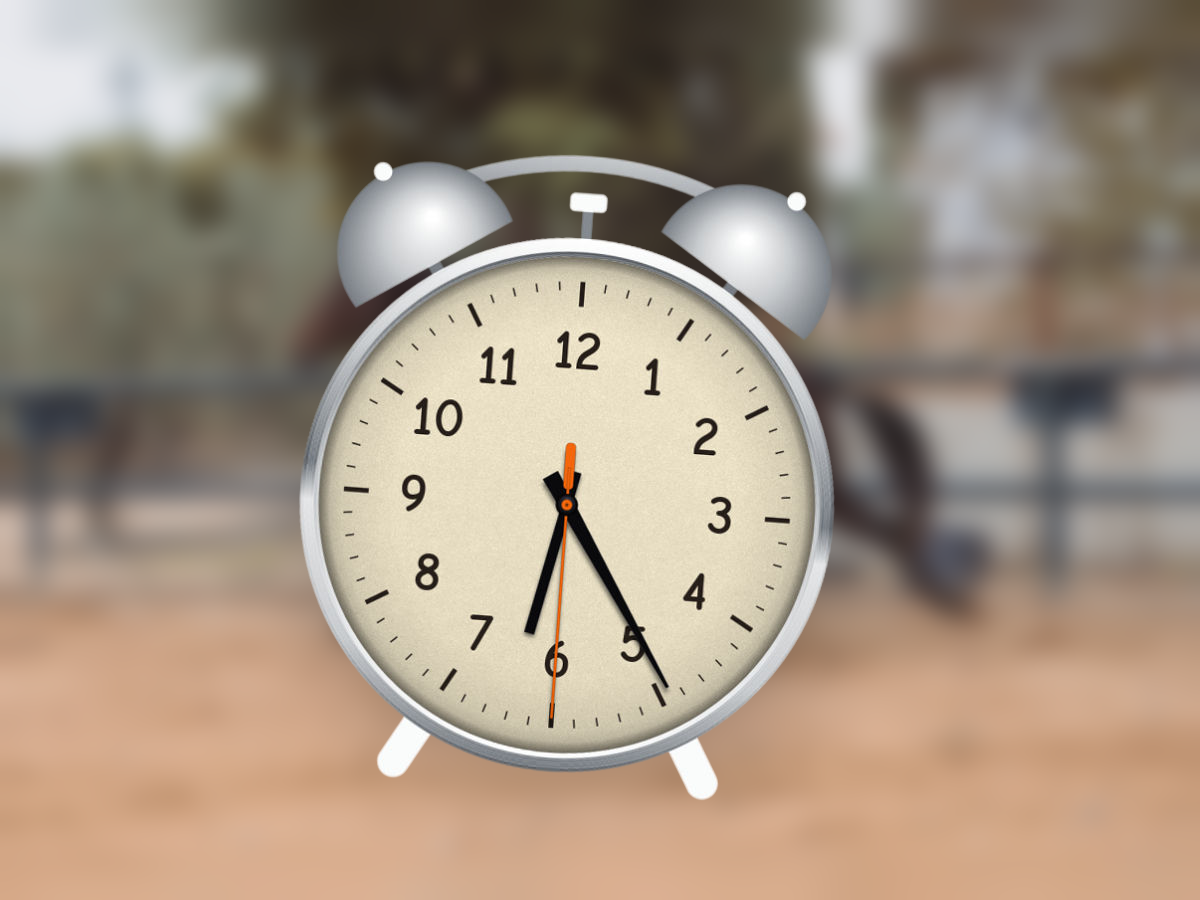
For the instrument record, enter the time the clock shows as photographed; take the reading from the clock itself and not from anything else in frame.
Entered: 6:24:30
